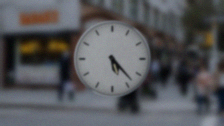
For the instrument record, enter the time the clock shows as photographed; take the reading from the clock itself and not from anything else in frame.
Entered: 5:23
